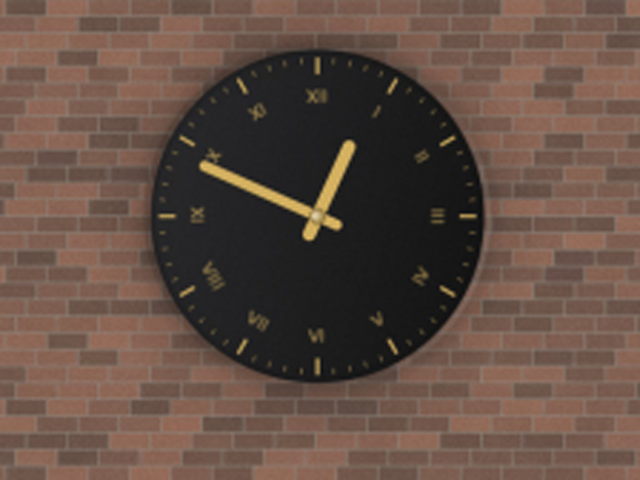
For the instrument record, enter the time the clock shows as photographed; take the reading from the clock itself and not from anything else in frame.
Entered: 12:49
